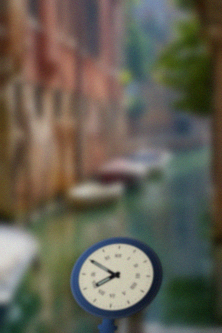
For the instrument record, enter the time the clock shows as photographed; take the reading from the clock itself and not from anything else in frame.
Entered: 7:50
